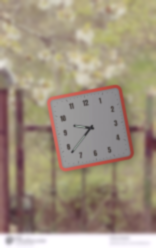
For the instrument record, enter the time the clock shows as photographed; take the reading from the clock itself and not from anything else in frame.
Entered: 9:38
